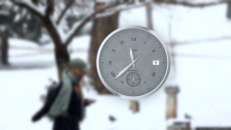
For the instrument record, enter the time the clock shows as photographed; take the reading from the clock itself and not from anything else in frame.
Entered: 11:38
